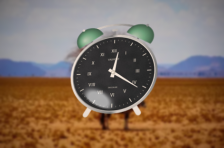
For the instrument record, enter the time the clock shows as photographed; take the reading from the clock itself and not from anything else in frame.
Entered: 12:21
